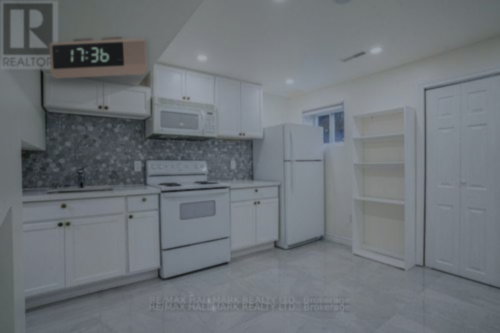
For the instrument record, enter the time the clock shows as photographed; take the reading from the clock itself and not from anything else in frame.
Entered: 17:36
